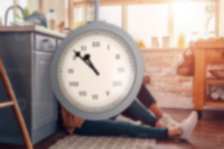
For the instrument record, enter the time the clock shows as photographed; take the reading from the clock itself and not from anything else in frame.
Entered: 10:52
